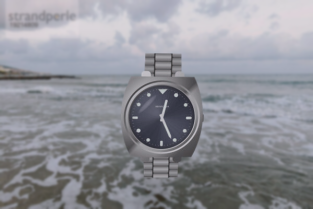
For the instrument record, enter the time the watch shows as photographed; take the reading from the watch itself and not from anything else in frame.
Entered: 12:26
